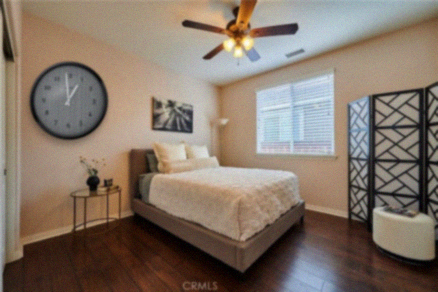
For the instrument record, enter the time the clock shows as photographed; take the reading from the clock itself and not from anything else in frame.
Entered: 12:59
